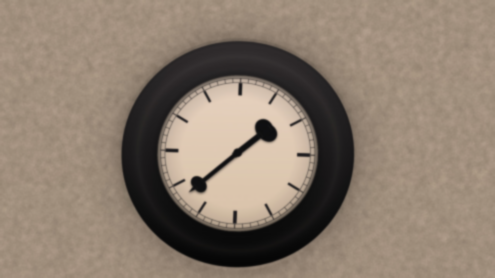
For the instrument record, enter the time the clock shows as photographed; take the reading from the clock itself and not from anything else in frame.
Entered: 1:38
